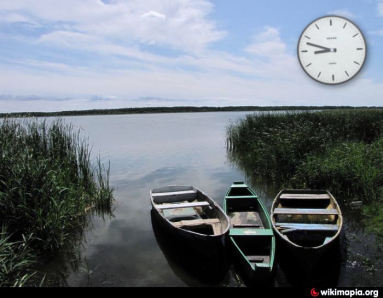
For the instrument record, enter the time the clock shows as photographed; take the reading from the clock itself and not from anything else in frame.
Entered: 8:48
